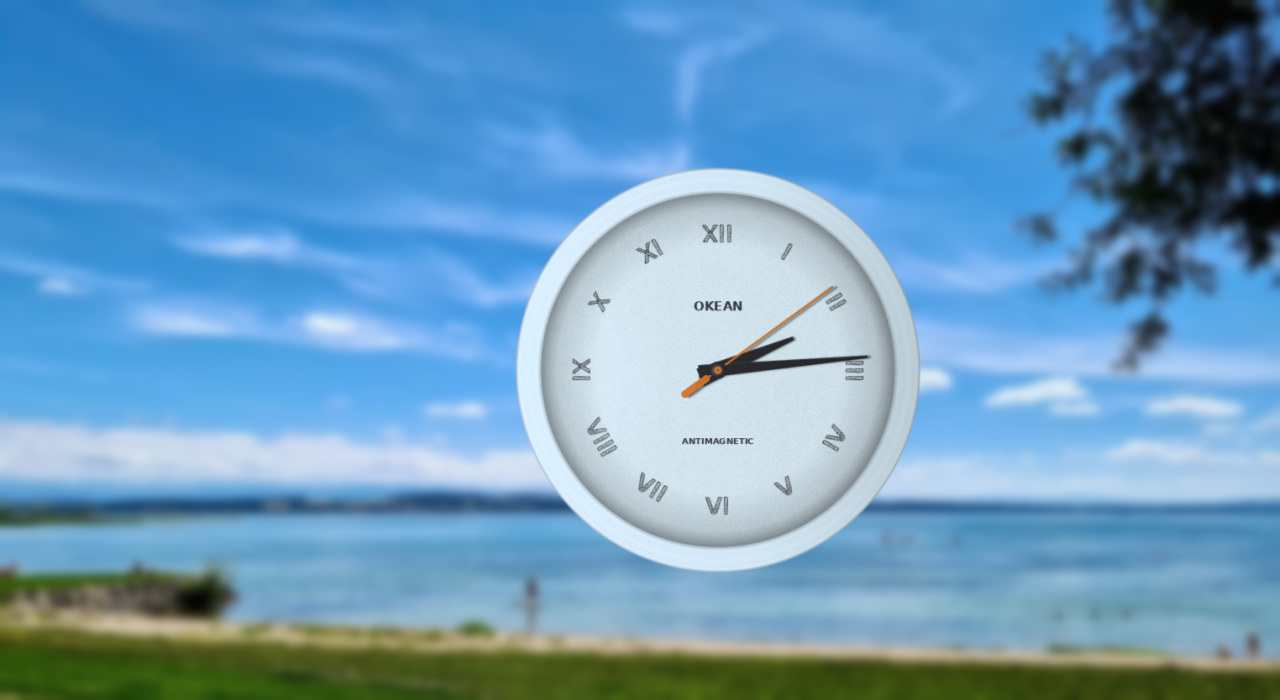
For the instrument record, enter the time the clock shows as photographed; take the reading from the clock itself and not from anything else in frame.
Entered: 2:14:09
